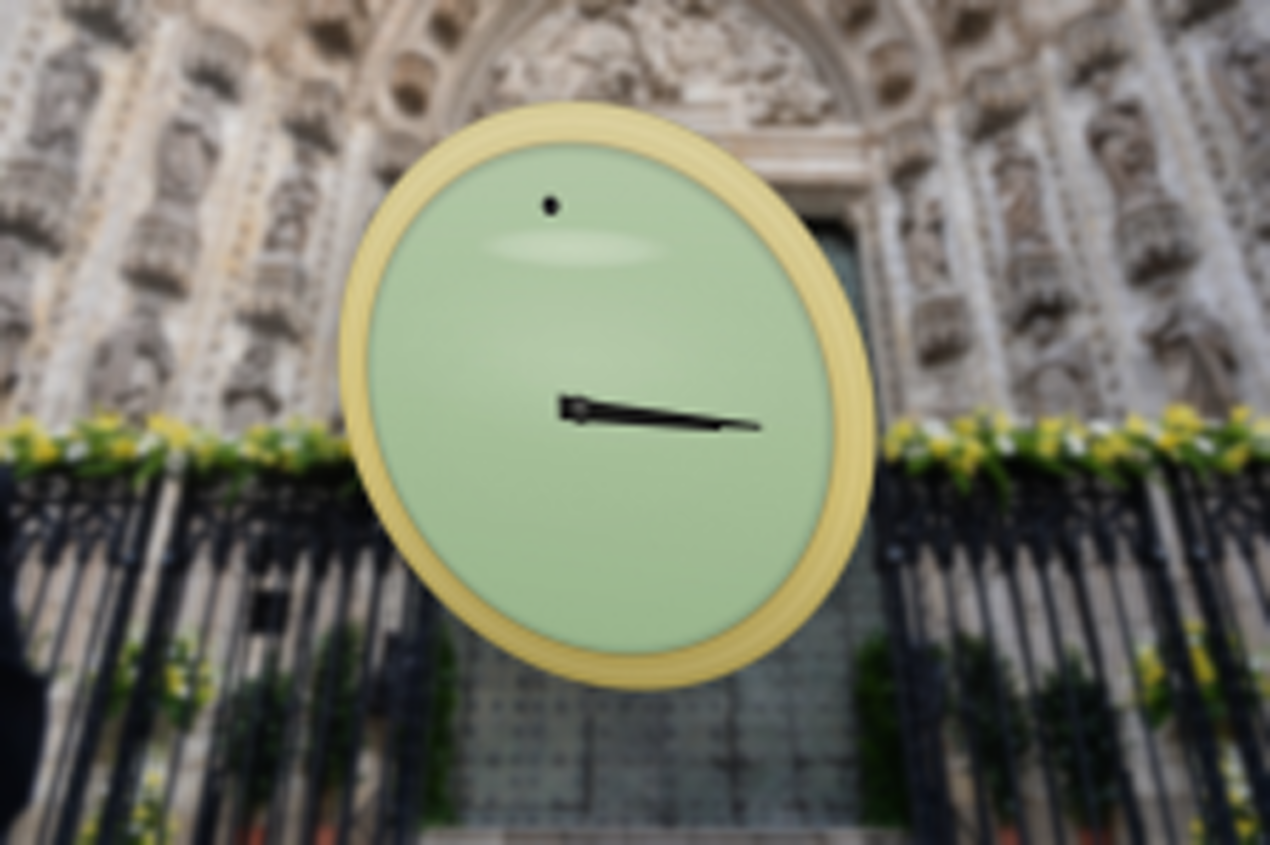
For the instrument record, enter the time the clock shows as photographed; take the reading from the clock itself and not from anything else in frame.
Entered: 3:16
